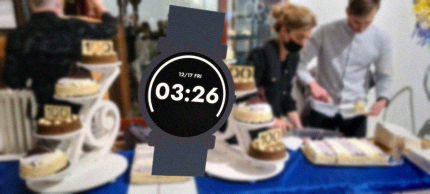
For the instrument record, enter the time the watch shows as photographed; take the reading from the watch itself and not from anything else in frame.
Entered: 3:26
